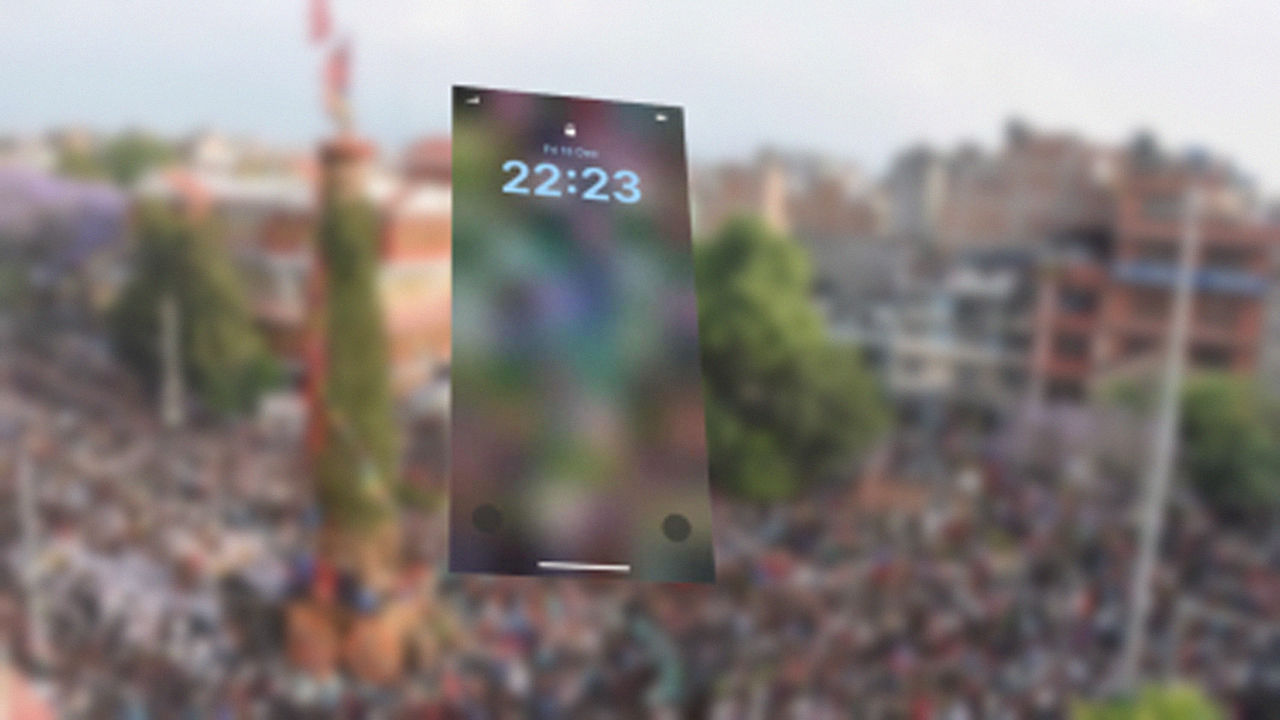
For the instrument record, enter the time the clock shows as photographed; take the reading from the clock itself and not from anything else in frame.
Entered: 22:23
